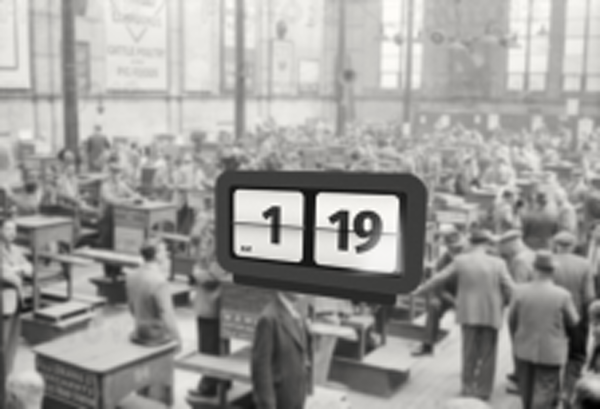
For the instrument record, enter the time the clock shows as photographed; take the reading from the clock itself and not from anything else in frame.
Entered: 1:19
